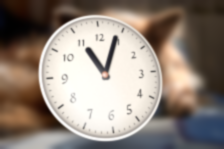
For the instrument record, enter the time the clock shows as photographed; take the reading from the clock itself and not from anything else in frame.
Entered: 11:04
